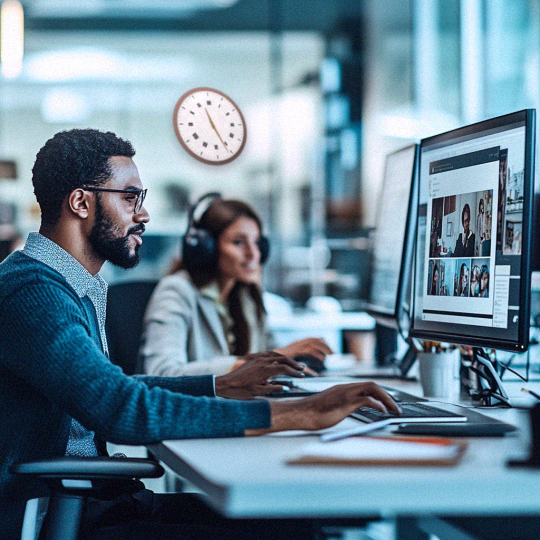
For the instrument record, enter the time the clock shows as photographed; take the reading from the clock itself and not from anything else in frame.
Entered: 11:26
